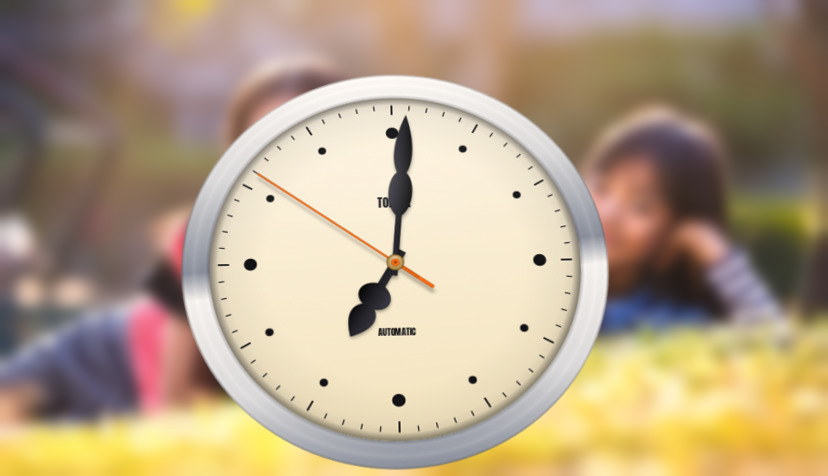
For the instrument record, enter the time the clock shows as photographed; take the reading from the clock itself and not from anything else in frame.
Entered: 7:00:51
